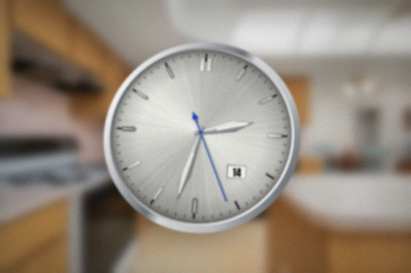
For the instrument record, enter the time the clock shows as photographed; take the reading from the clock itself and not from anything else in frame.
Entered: 2:32:26
